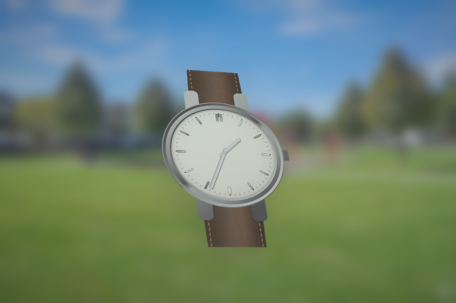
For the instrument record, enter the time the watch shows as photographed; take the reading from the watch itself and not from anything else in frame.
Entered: 1:34
